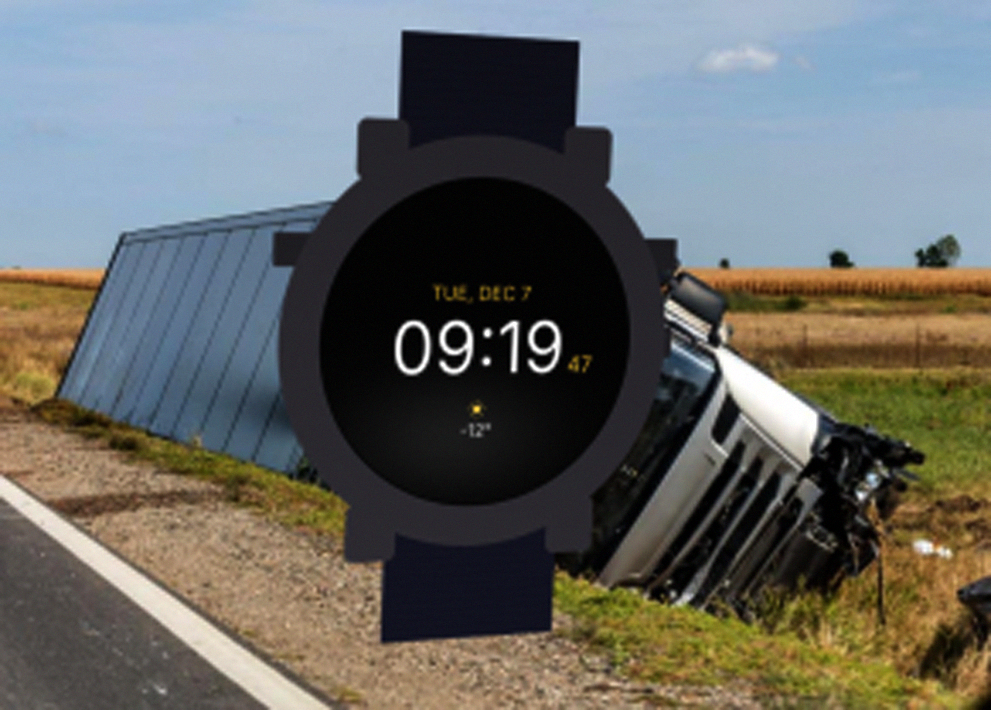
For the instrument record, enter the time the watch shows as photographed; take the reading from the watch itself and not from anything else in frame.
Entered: 9:19
